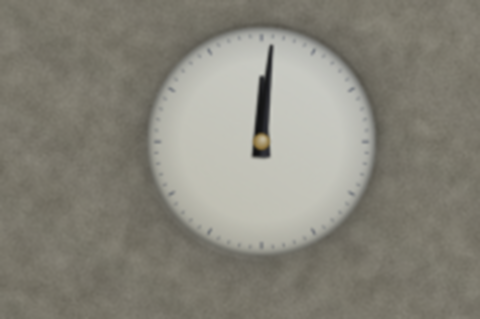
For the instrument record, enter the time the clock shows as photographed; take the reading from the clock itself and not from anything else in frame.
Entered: 12:01
